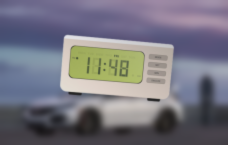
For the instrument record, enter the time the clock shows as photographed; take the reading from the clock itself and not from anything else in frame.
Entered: 11:48
